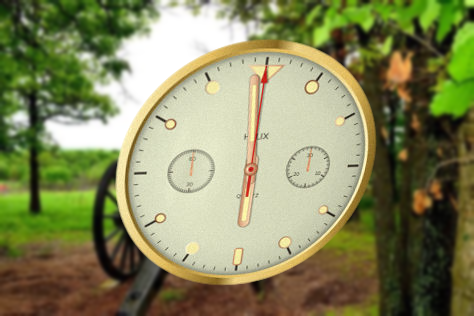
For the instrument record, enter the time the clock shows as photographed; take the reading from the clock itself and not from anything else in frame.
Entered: 5:59
